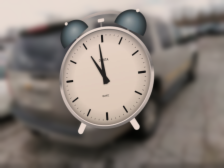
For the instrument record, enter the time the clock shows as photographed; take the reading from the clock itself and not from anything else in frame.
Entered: 10:59
